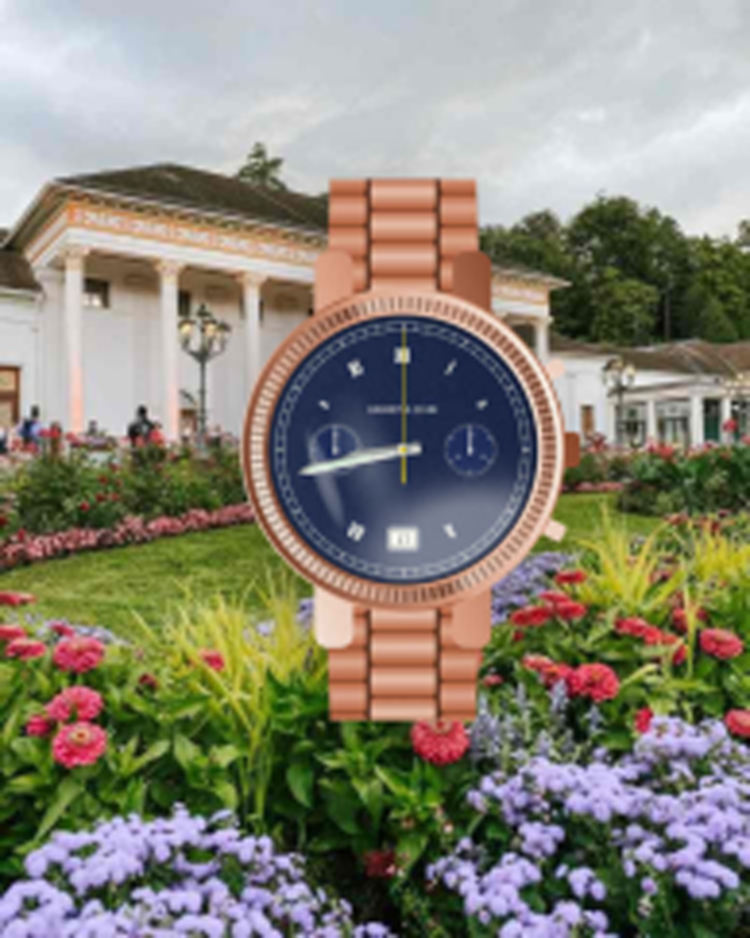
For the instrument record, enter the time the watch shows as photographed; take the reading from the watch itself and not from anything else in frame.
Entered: 8:43
